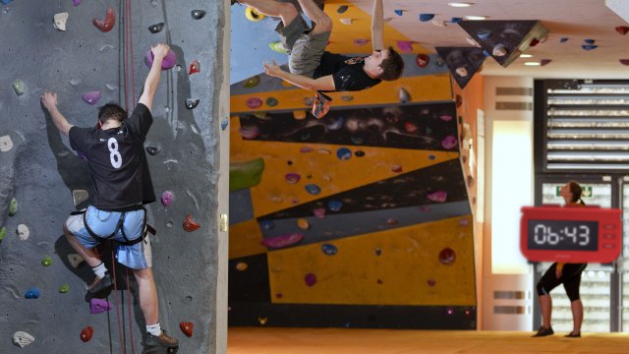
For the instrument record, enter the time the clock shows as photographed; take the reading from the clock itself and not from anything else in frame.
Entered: 6:43
